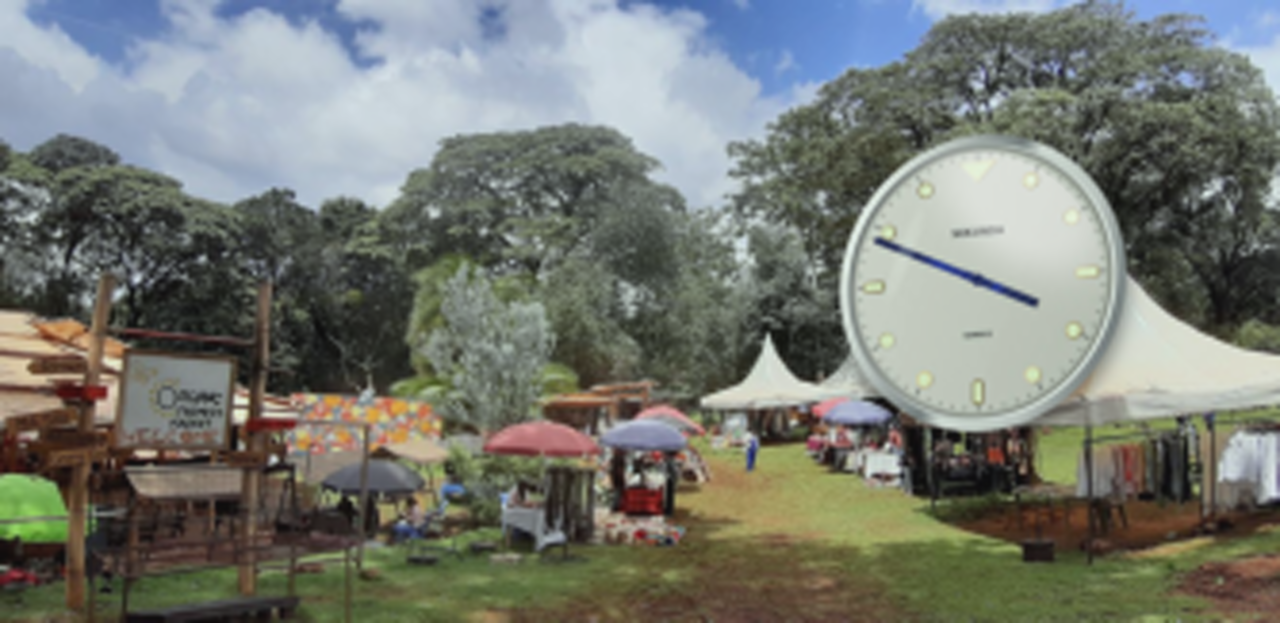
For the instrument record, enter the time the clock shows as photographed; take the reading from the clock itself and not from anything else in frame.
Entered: 3:49
